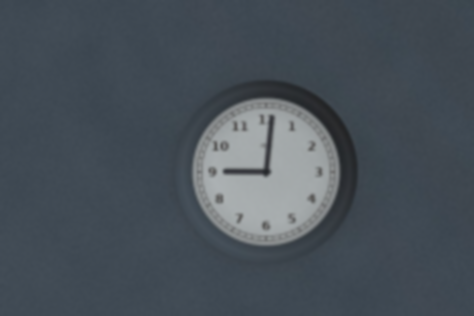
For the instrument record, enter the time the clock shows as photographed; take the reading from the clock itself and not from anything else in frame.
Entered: 9:01
